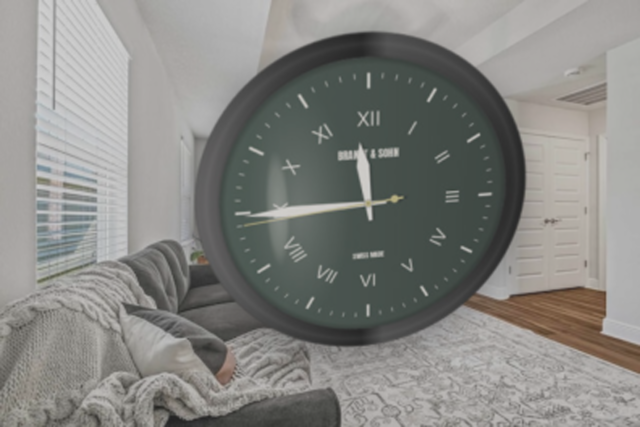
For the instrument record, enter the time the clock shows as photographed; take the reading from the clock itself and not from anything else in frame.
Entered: 11:44:44
